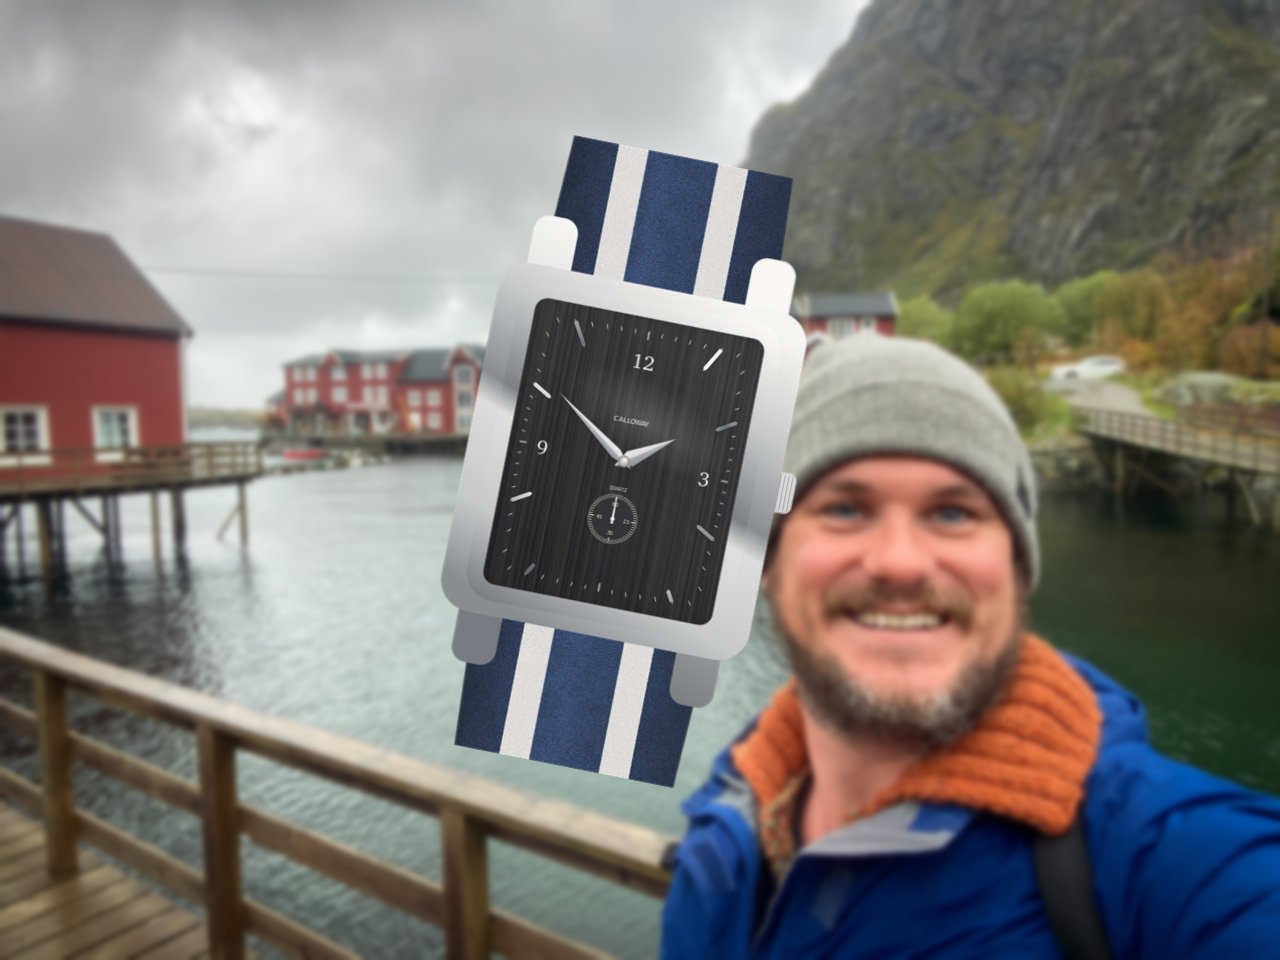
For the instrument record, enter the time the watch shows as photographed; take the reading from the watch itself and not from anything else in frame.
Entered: 1:51
